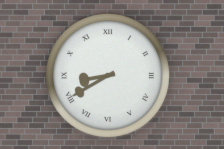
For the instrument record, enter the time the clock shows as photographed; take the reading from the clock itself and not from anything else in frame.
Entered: 8:40
